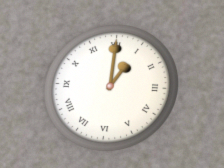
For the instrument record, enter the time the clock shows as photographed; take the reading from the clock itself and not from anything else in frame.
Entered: 1:00
